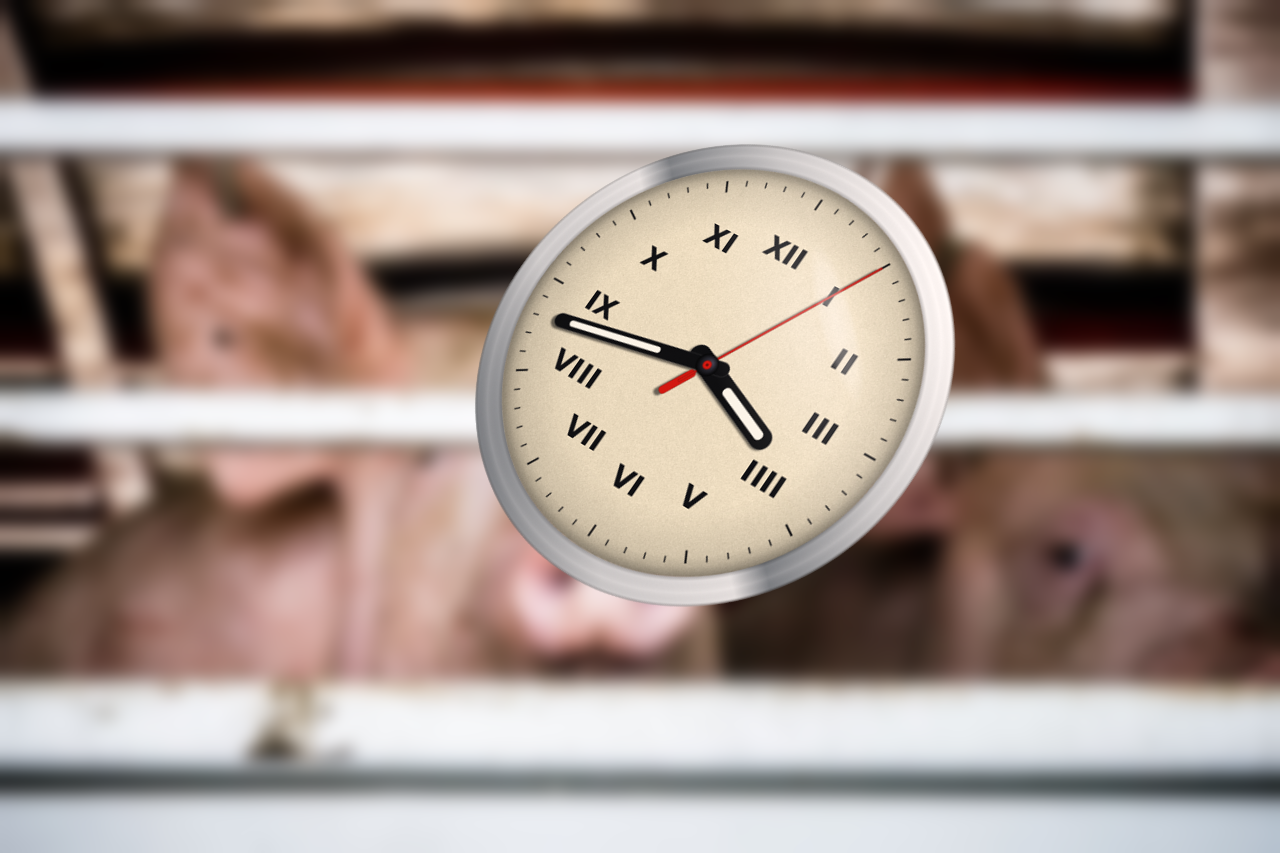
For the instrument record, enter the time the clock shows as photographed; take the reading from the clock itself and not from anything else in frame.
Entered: 3:43:05
